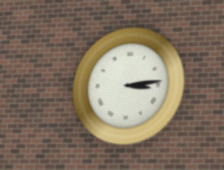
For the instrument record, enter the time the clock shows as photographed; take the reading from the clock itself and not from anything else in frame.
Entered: 3:14
